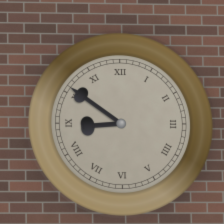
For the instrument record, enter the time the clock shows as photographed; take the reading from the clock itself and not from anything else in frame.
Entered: 8:51
